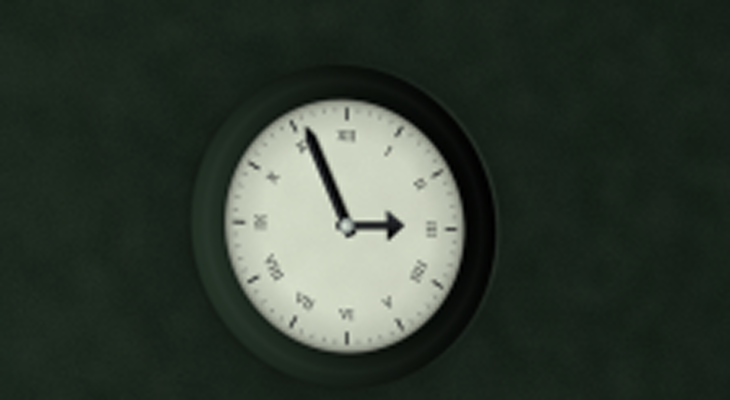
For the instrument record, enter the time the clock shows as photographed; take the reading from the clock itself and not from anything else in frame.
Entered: 2:56
